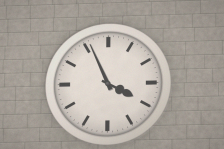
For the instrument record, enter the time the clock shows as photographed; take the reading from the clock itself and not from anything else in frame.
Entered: 3:56
